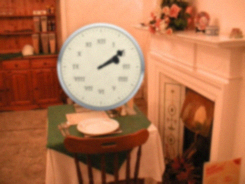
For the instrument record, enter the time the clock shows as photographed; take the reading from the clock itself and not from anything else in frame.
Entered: 2:09
